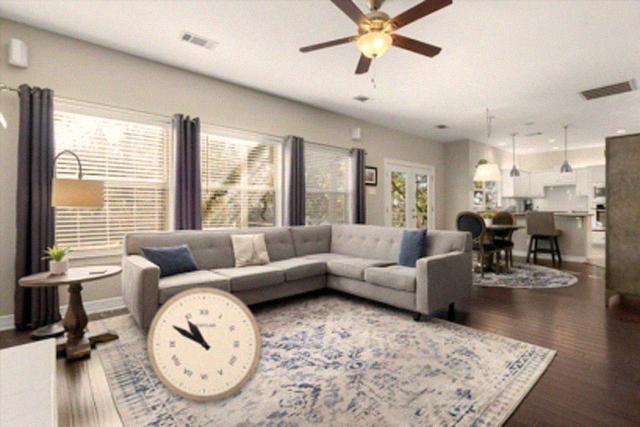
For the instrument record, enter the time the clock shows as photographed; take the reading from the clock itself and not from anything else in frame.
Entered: 10:50
